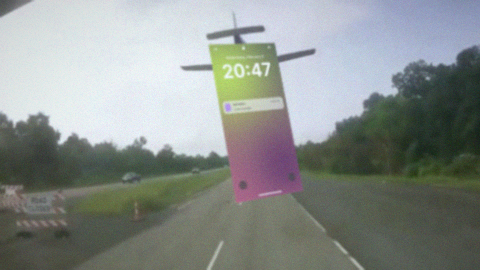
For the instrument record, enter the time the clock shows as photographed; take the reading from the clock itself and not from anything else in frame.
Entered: 20:47
